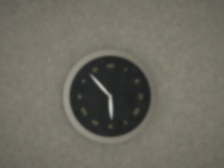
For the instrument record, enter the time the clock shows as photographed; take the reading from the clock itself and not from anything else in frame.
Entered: 5:53
